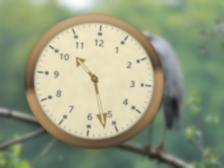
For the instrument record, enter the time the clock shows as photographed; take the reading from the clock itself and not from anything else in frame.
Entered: 10:27
